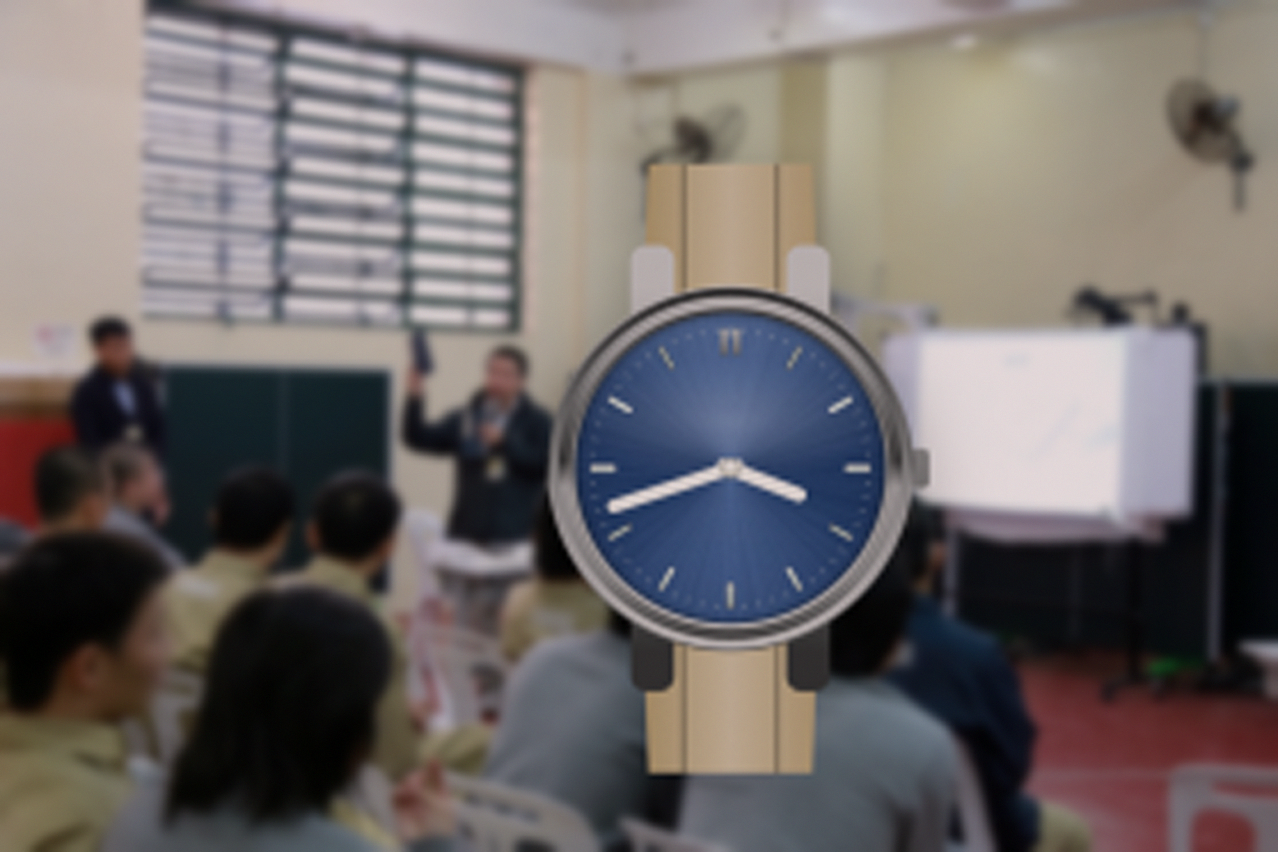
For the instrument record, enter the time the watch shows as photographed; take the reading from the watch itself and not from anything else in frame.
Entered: 3:42
